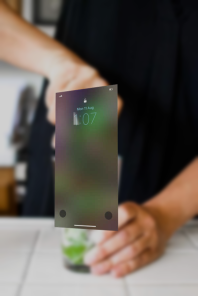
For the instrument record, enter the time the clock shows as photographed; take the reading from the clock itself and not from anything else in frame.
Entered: 1:07
